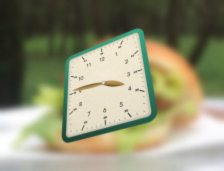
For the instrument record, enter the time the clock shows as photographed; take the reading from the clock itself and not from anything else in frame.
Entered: 3:46
